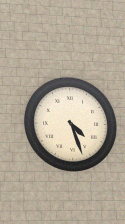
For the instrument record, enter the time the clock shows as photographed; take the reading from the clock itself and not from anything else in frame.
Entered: 4:27
